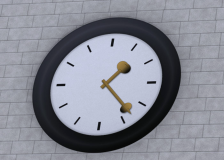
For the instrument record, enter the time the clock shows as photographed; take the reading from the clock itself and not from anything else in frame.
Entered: 1:23
